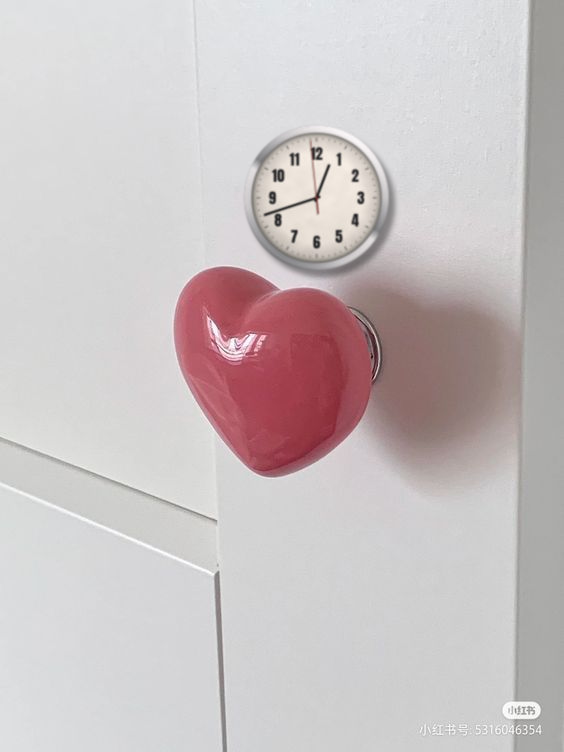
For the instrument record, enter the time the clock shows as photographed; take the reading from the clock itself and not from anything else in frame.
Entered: 12:41:59
